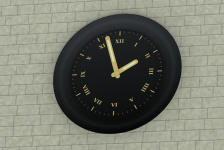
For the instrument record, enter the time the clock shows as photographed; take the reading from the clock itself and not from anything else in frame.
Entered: 1:57
